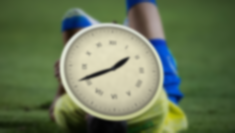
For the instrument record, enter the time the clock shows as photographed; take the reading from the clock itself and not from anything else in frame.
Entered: 1:41
